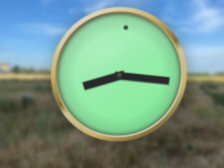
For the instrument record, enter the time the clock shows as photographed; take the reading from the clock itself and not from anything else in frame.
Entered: 8:15
